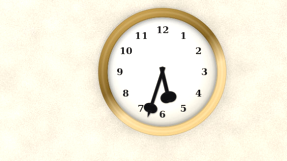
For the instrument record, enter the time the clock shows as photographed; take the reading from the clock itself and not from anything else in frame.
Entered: 5:33
